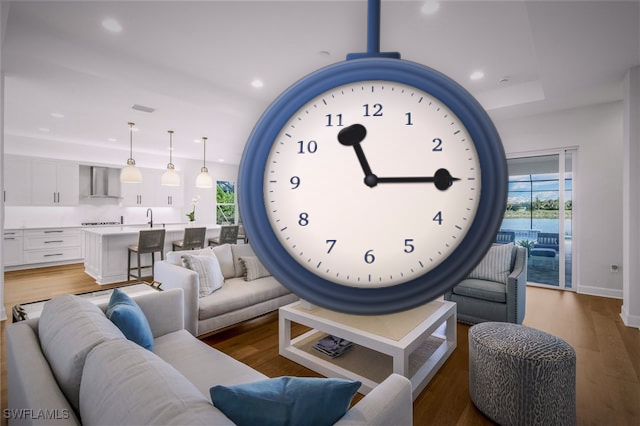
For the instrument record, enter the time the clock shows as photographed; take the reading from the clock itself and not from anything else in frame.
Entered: 11:15
